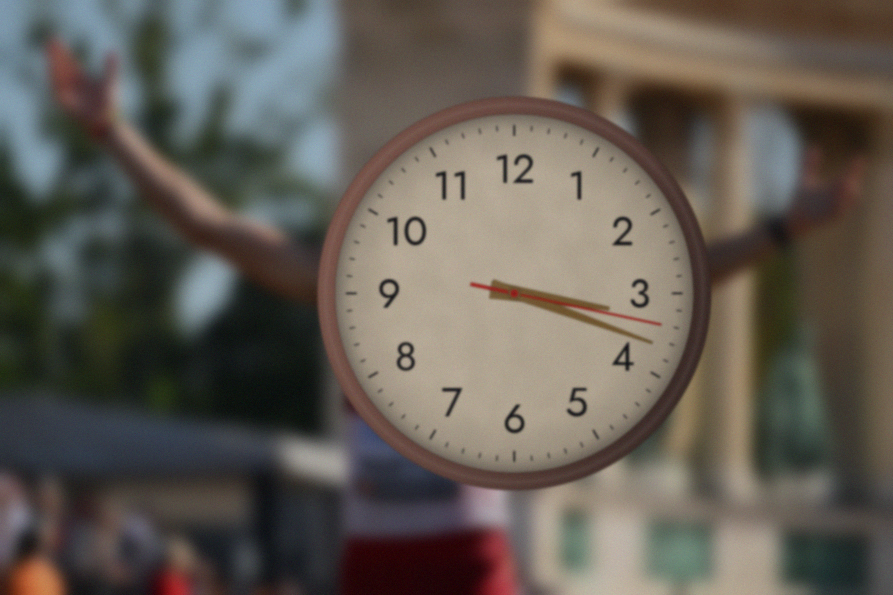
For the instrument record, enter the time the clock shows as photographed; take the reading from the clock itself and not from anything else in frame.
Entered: 3:18:17
